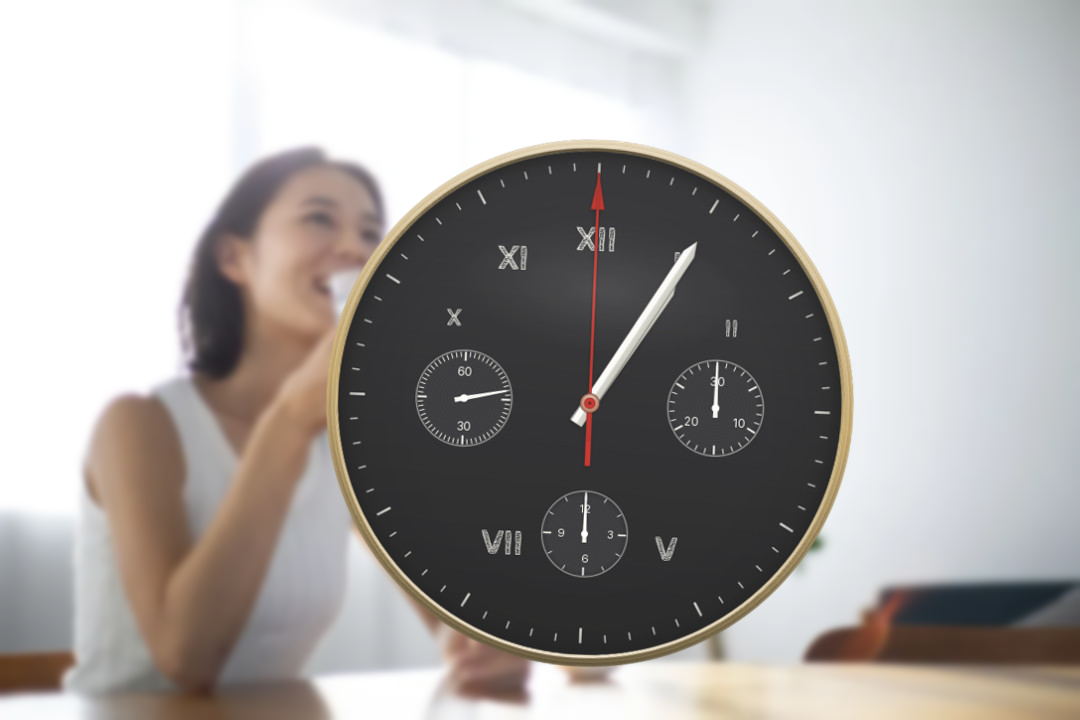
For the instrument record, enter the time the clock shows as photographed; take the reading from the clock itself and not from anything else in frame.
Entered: 1:05:13
